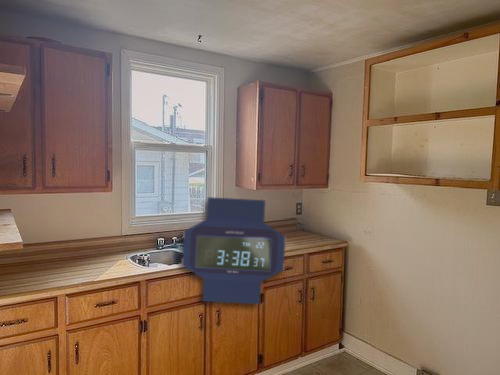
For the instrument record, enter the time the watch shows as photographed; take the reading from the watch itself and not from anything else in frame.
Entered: 3:38
